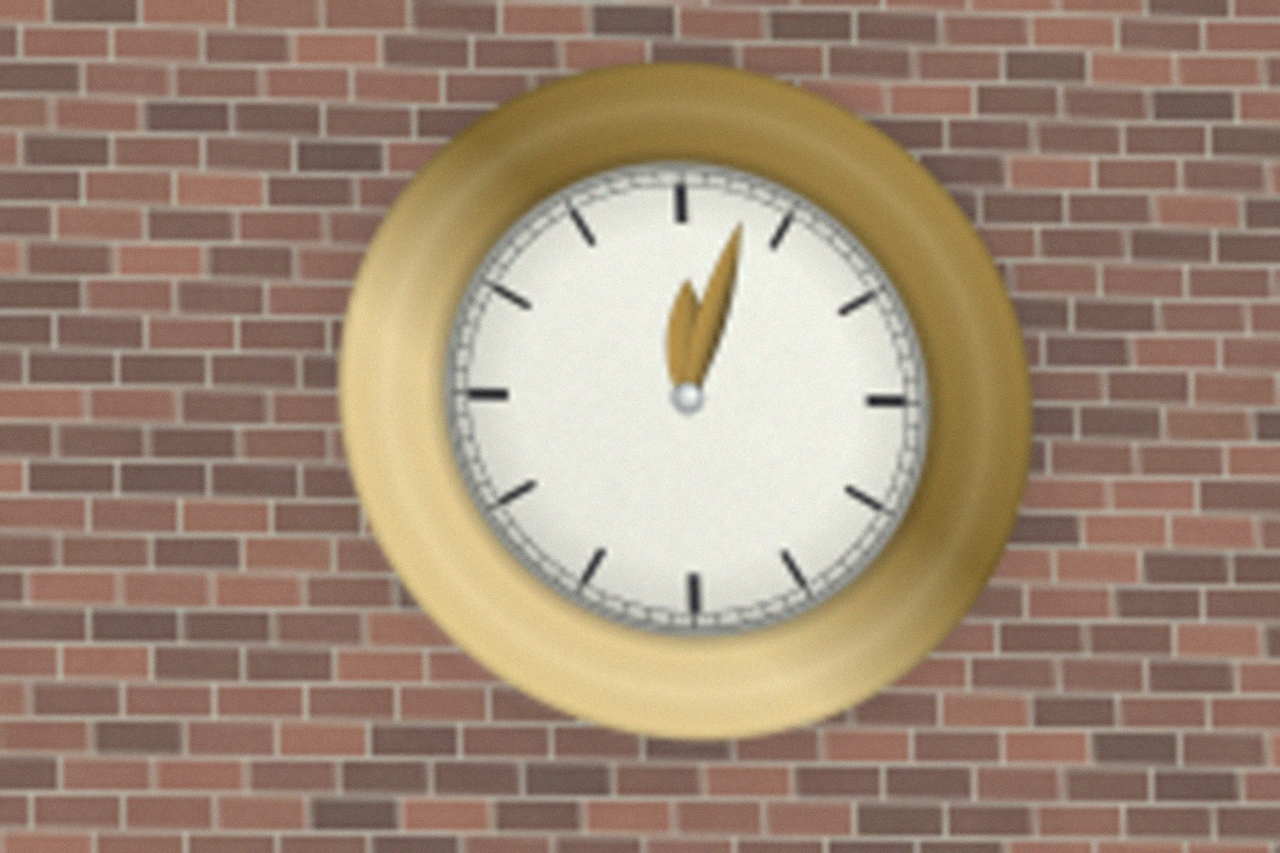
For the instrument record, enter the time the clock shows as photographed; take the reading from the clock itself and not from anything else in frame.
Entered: 12:03
